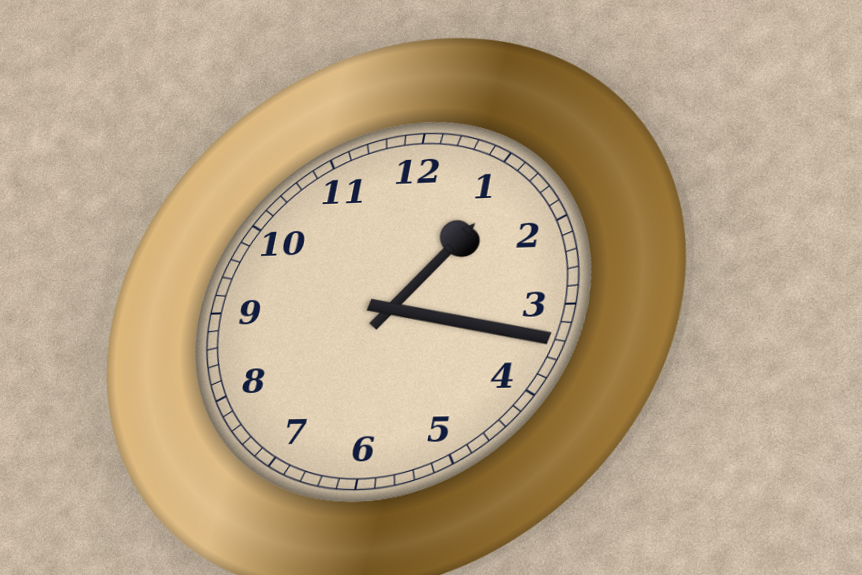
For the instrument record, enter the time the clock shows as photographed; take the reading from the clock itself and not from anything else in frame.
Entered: 1:17
